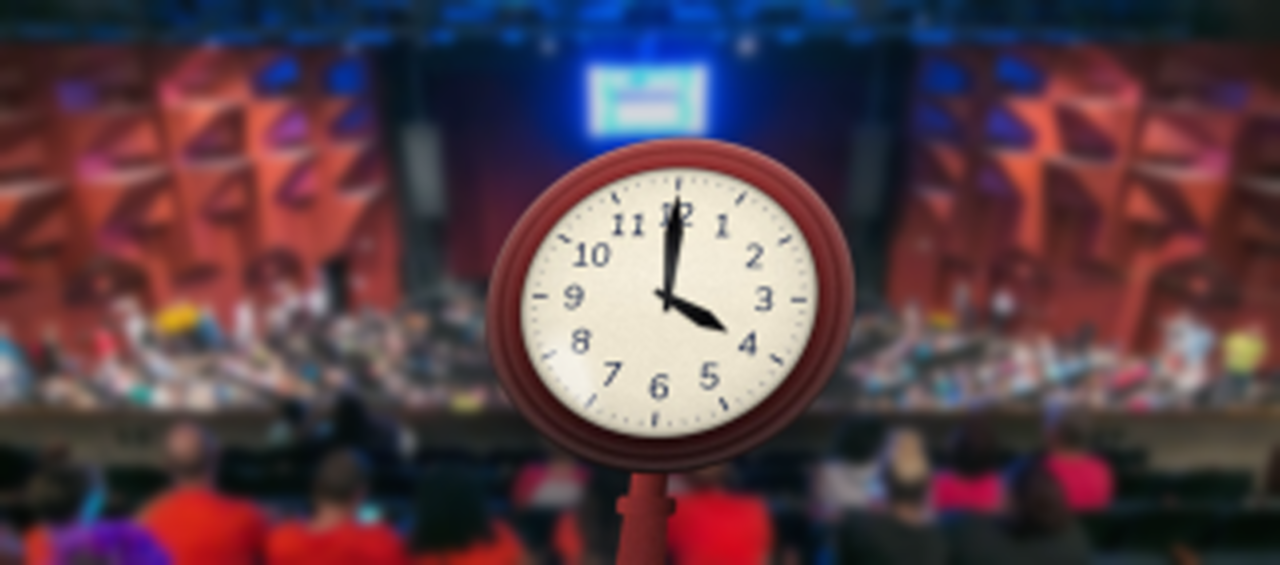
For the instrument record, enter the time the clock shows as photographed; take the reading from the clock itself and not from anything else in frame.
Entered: 4:00
